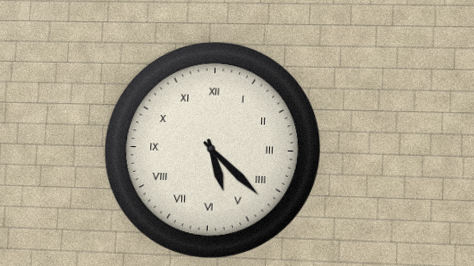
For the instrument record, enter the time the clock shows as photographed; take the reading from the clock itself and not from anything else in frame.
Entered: 5:22
